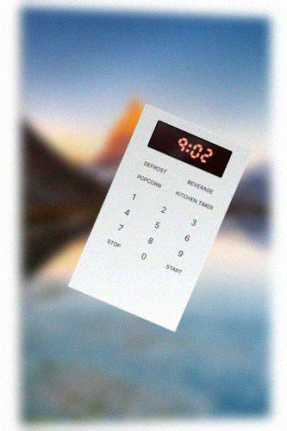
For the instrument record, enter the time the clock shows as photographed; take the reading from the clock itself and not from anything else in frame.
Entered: 9:02
